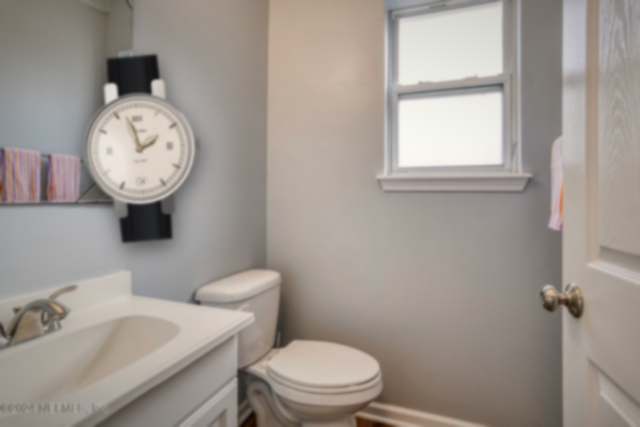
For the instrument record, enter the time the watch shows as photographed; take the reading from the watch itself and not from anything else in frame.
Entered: 1:57
